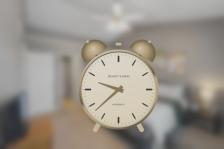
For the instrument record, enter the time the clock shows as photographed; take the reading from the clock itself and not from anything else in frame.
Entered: 9:38
